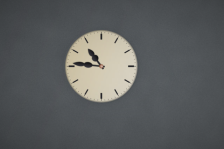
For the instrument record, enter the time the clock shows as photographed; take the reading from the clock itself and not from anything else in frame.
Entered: 10:46
